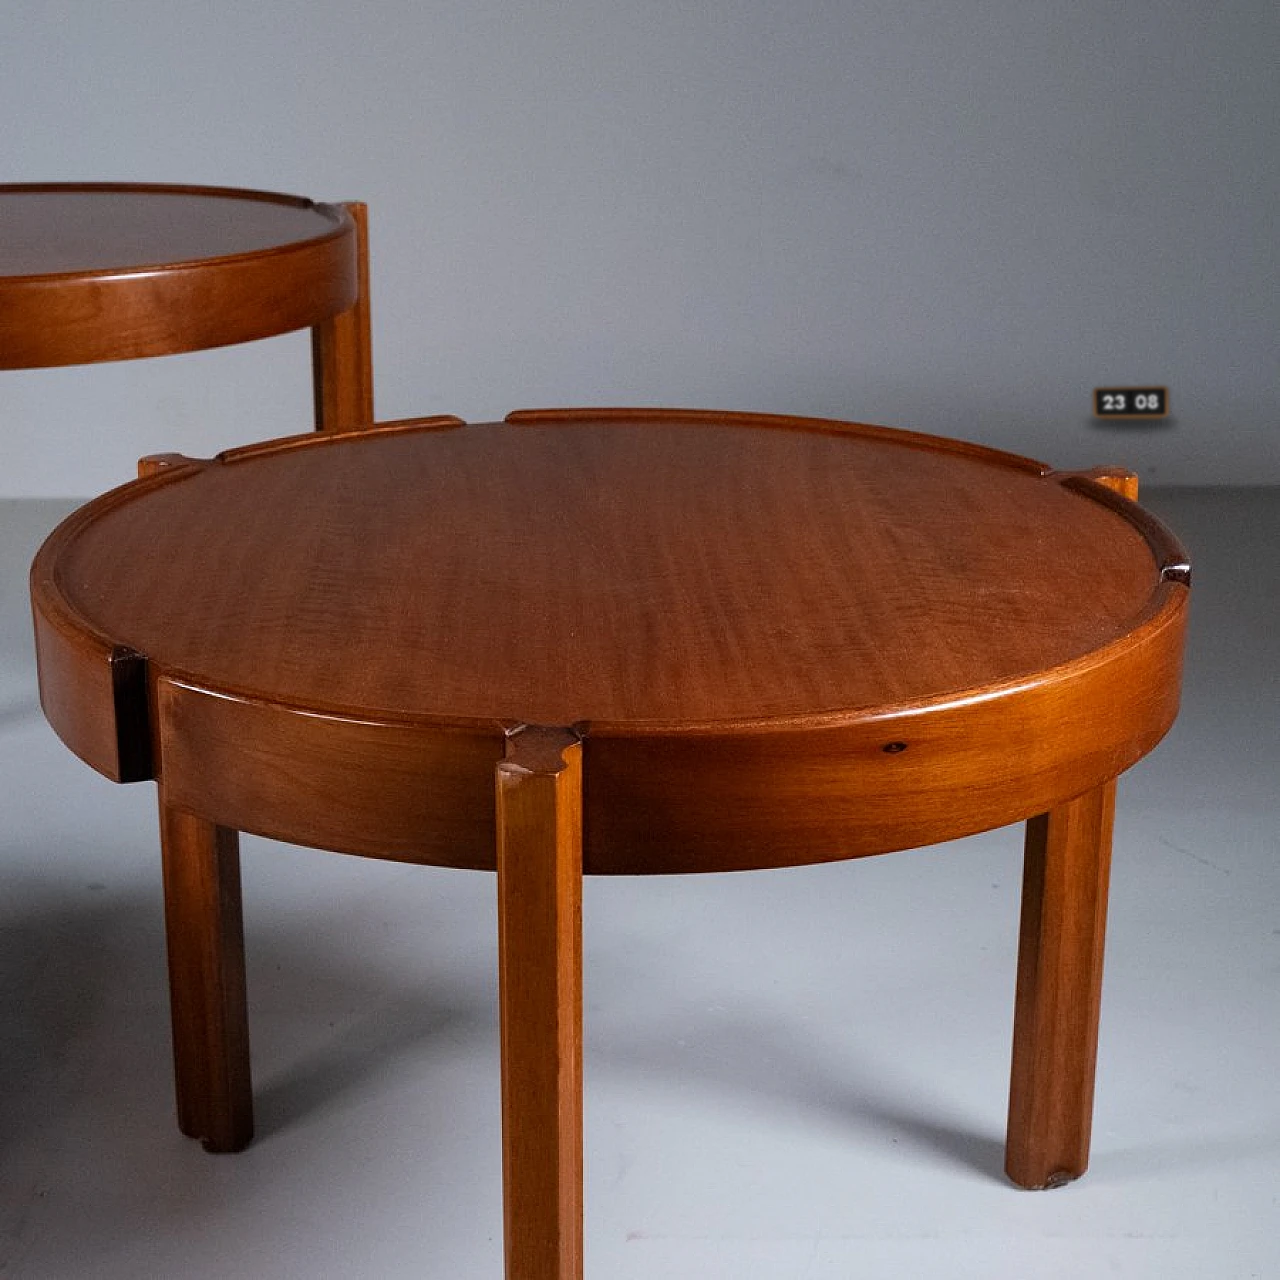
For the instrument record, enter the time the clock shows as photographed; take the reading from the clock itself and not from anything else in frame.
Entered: 23:08
